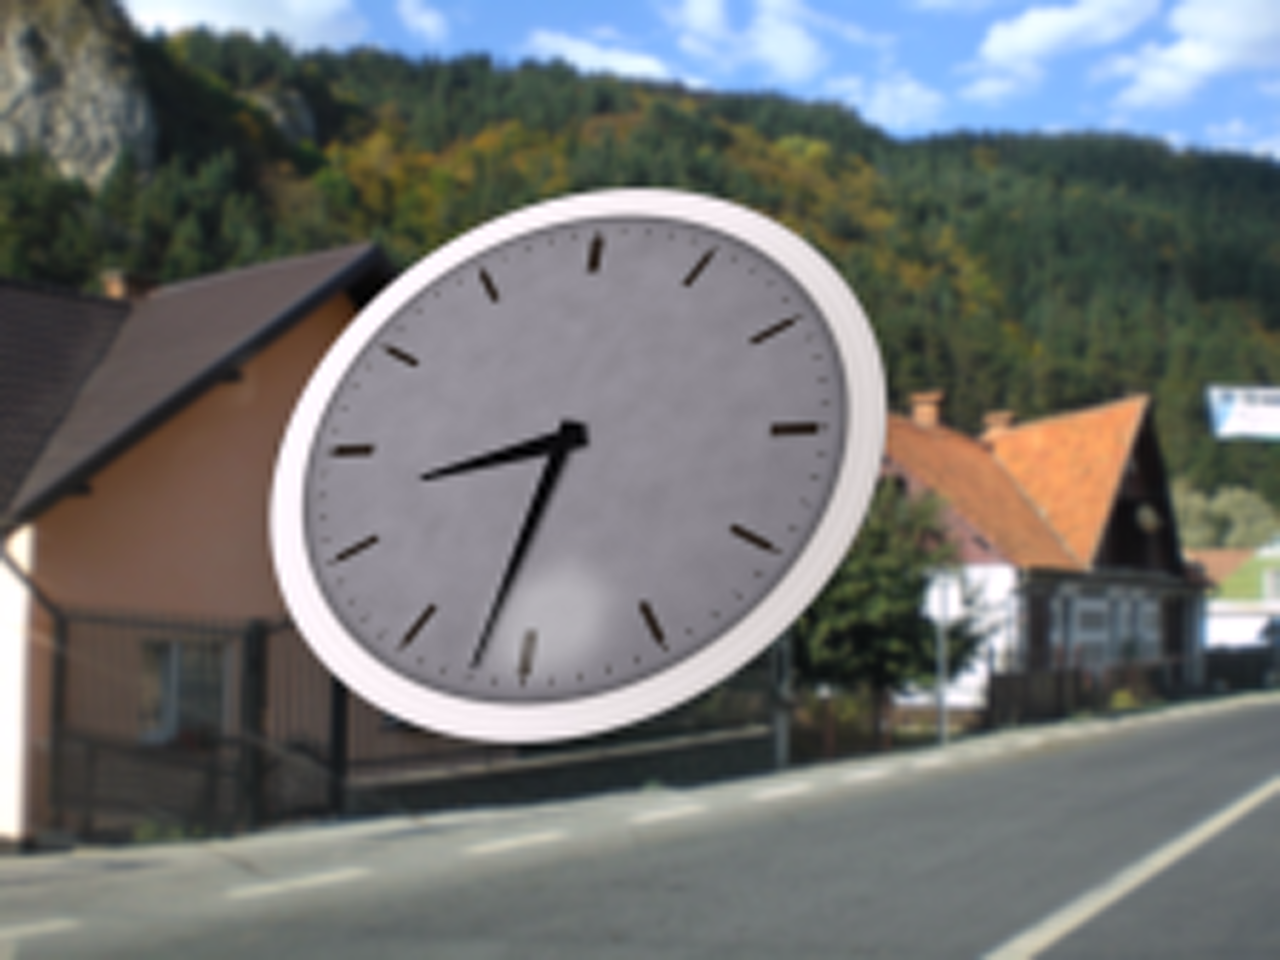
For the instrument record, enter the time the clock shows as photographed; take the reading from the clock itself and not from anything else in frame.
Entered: 8:32
